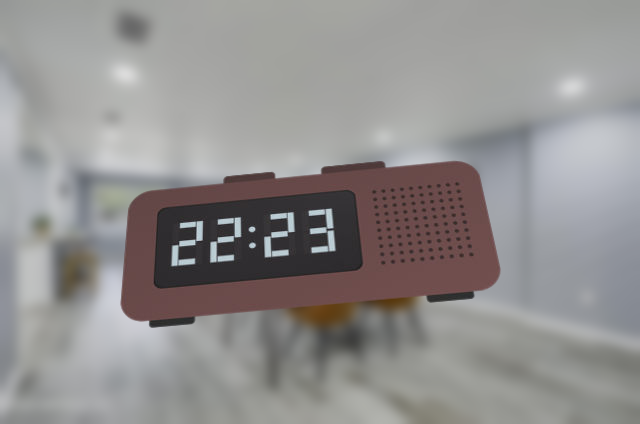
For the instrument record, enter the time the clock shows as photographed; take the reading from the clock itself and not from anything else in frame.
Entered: 22:23
